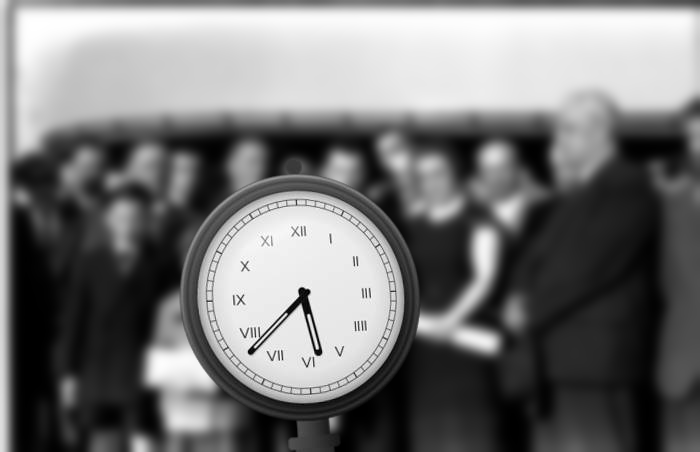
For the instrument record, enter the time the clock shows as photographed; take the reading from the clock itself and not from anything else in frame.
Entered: 5:38
